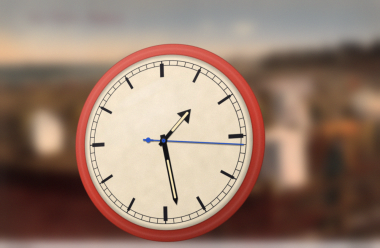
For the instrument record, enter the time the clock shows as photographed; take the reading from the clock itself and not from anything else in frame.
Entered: 1:28:16
